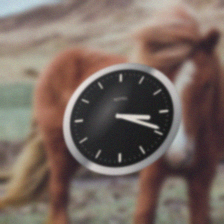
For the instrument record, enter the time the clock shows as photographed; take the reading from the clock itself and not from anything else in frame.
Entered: 3:19
